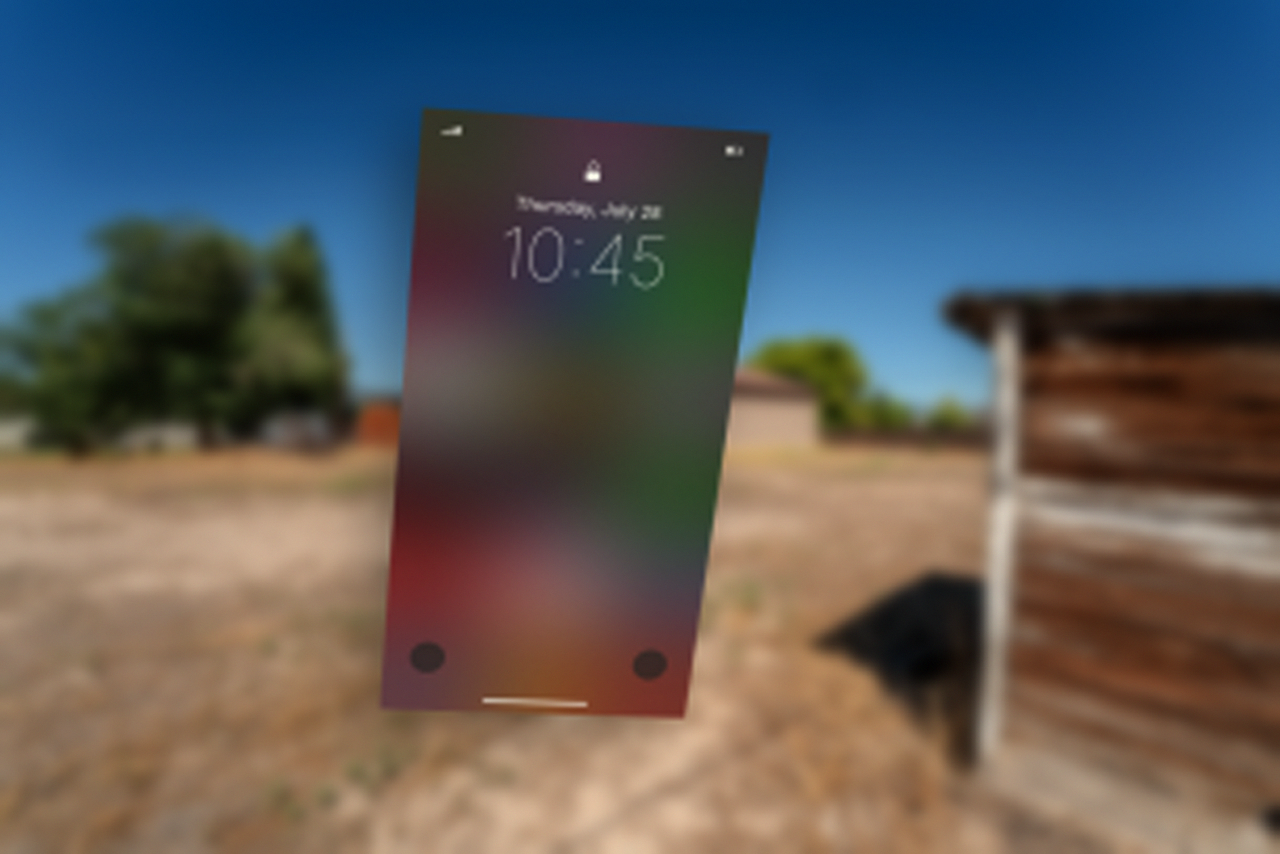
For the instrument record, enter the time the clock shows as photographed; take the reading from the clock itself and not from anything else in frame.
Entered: 10:45
